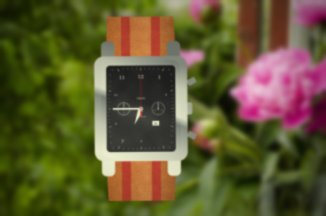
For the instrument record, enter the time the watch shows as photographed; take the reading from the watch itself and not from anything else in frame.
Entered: 6:45
